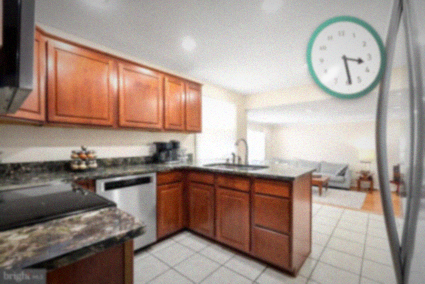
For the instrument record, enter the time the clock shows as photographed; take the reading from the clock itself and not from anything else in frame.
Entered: 3:29
